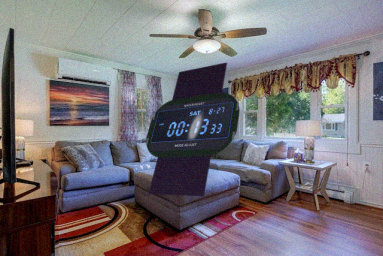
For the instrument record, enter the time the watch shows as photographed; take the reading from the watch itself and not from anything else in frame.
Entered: 0:13:33
